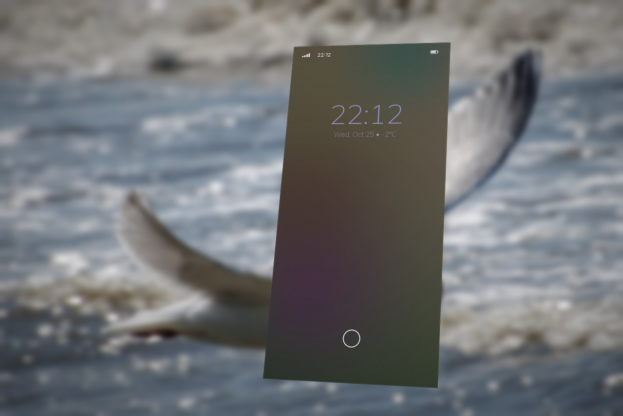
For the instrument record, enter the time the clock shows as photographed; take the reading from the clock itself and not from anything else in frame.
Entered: 22:12
